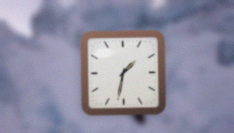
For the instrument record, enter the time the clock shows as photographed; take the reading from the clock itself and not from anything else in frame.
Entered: 1:32
